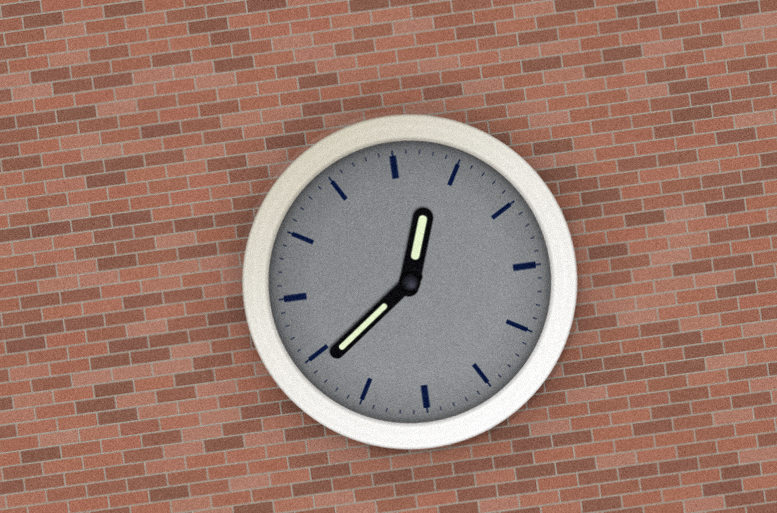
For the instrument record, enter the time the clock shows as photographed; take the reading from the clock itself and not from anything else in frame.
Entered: 12:39
